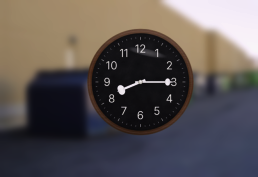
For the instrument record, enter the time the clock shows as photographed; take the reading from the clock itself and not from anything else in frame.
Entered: 8:15
